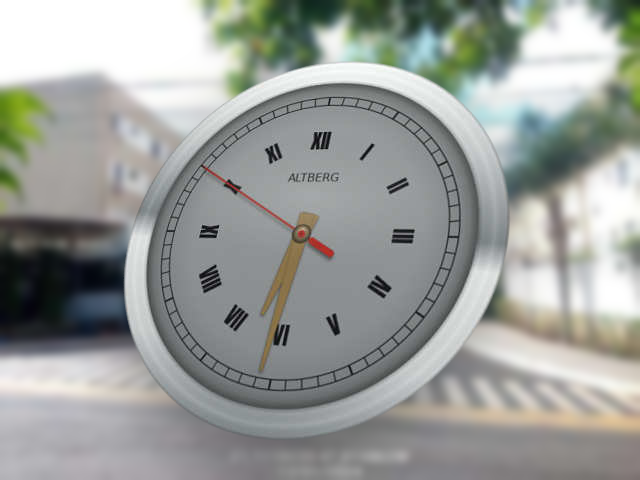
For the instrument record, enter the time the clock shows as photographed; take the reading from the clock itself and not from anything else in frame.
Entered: 6:30:50
